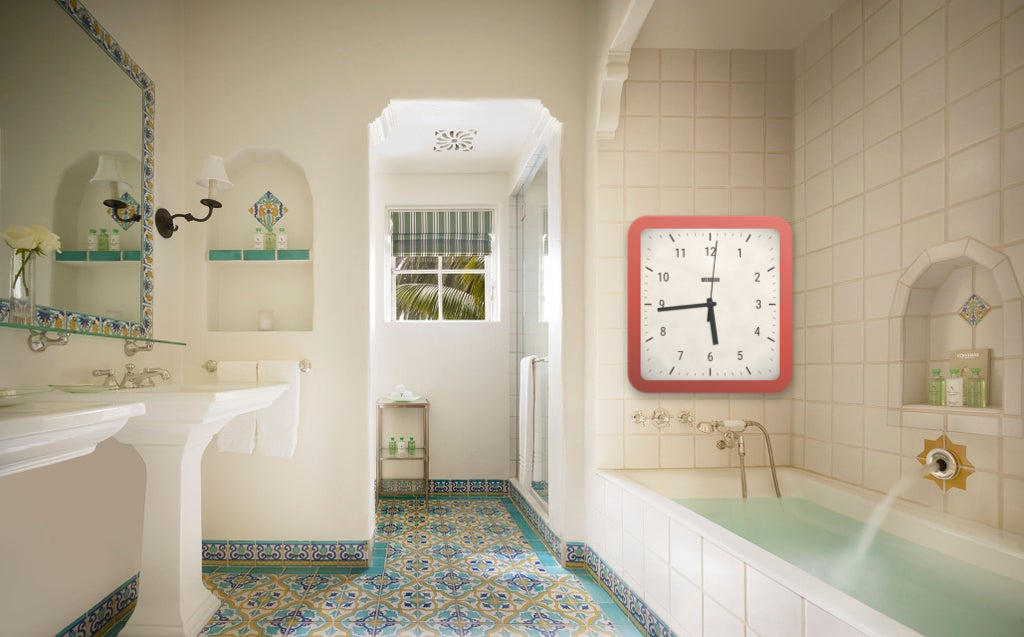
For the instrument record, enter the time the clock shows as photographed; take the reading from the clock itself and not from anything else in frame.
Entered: 5:44:01
